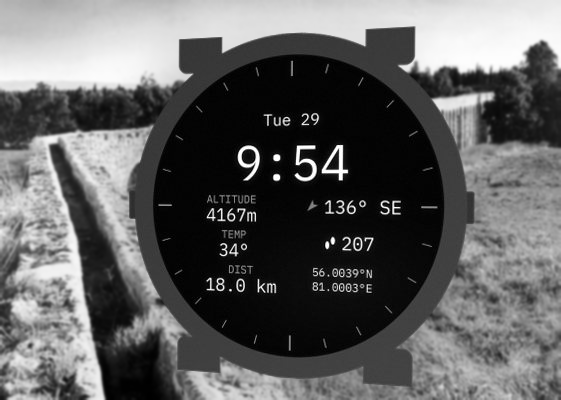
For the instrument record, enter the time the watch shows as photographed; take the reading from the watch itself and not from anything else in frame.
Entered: 9:54
